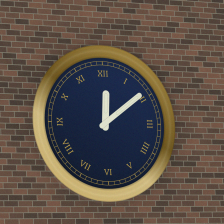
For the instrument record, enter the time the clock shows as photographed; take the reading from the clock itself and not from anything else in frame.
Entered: 12:09
